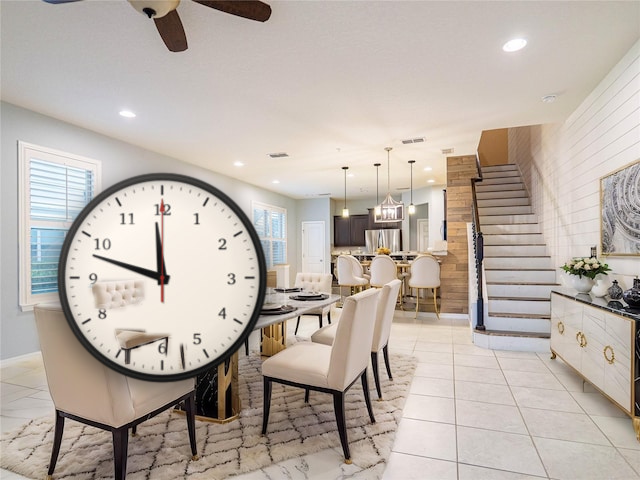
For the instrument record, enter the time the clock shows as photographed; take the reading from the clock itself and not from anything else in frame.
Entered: 11:48:00
